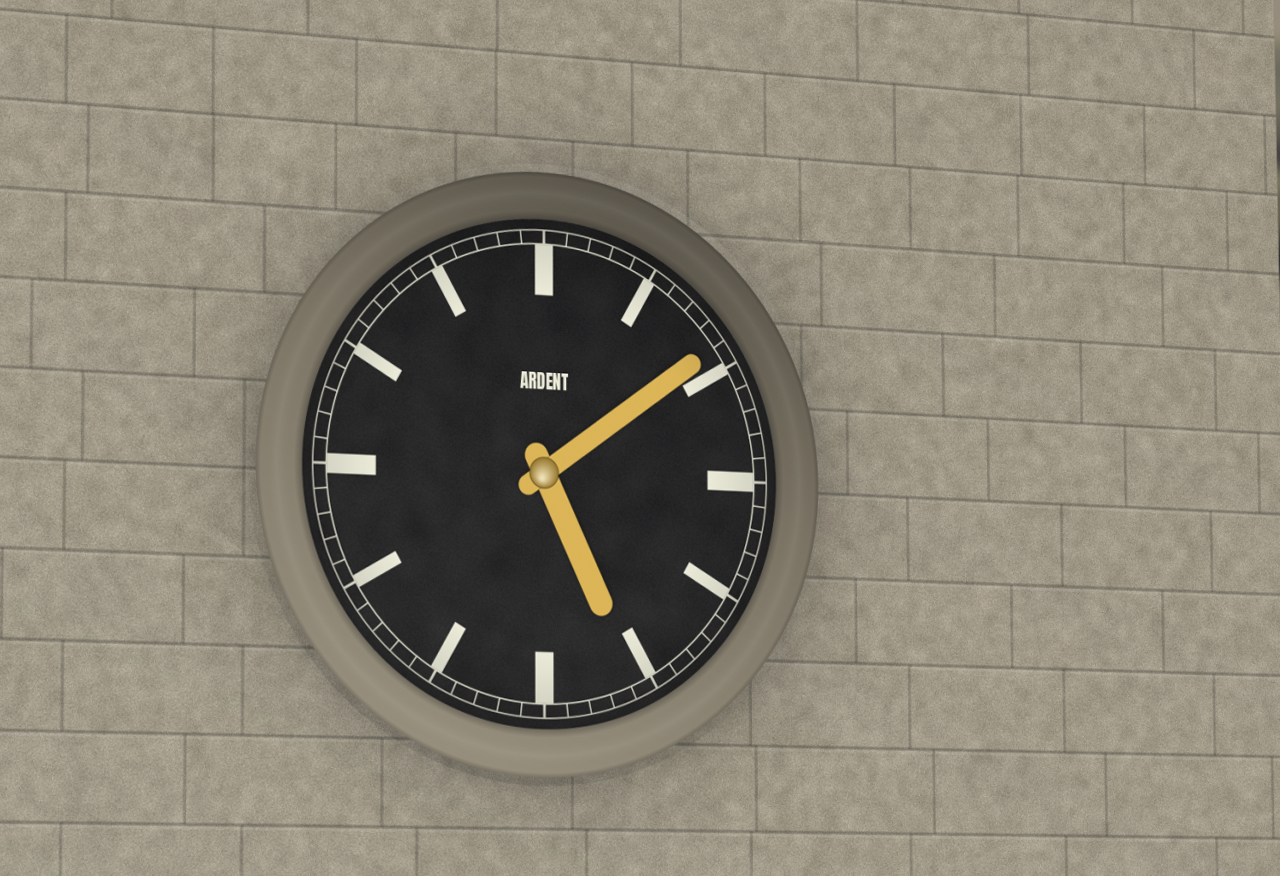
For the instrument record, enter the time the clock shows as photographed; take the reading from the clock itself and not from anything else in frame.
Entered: 5:09
